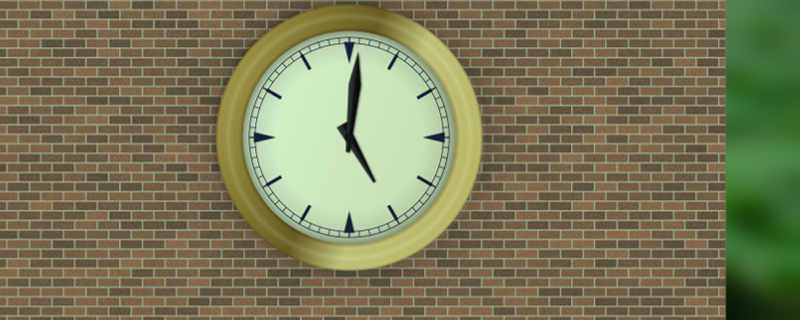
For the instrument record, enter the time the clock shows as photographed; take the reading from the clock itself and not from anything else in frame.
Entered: 5:01
